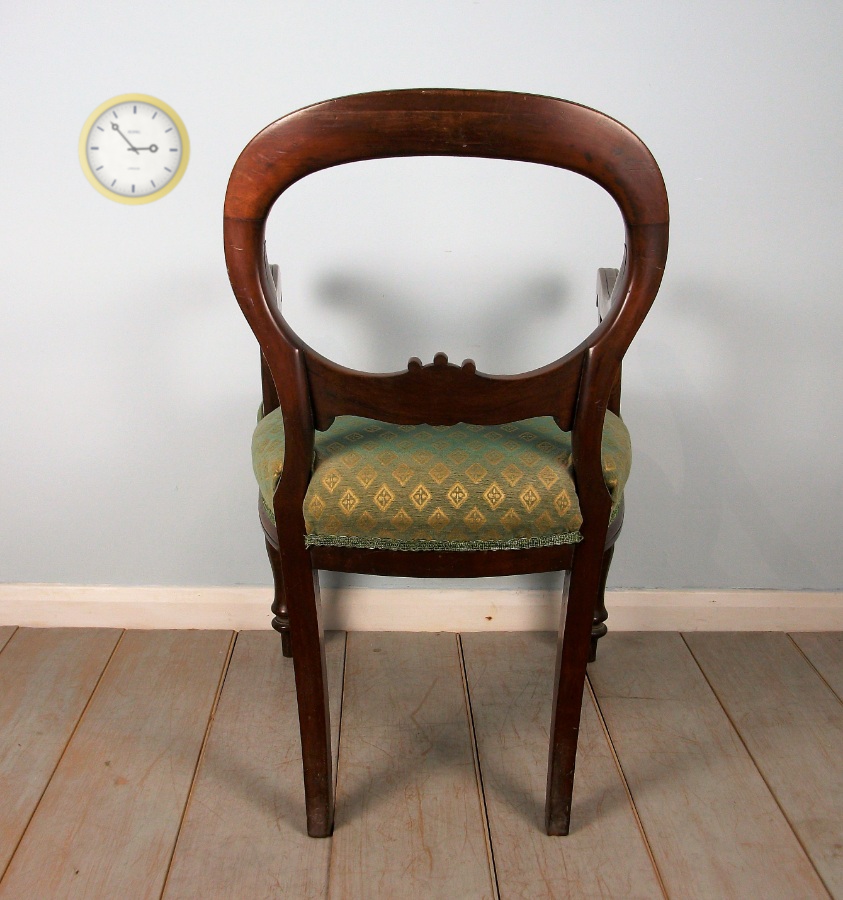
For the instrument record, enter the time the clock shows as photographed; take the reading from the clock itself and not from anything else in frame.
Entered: 2:53
